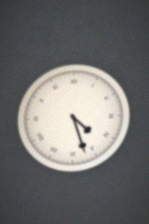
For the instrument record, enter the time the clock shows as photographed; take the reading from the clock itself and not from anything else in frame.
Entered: 4:27
